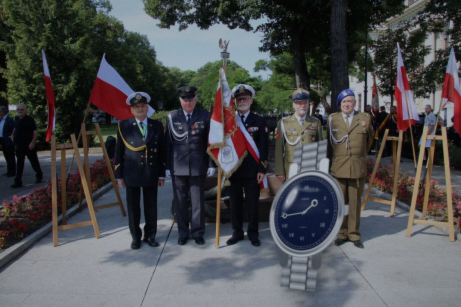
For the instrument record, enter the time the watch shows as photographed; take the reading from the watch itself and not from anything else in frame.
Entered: 1:44
